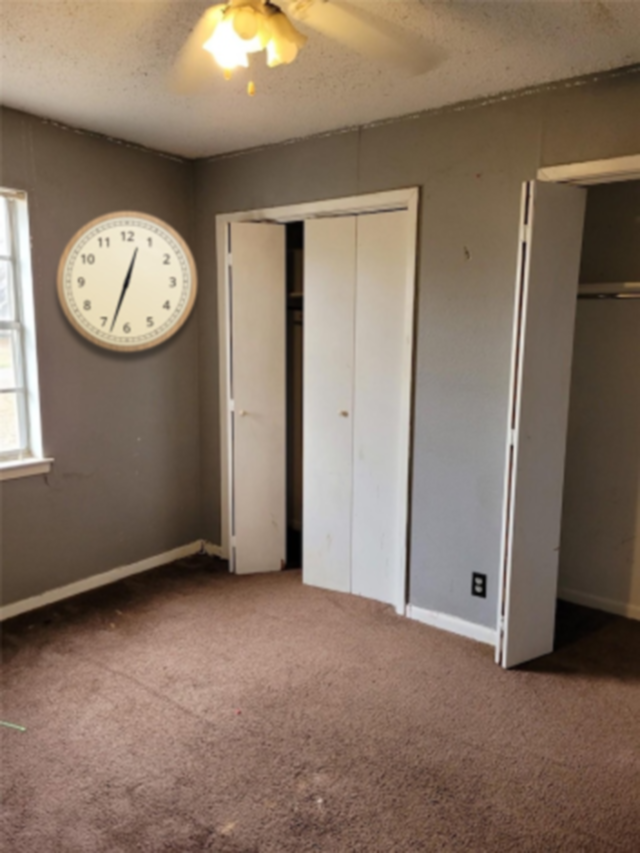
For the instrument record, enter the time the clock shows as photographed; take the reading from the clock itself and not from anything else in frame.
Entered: 12:33
